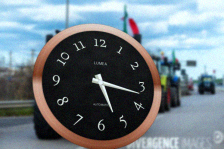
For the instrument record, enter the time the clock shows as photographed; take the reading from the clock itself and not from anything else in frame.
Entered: 5:17
